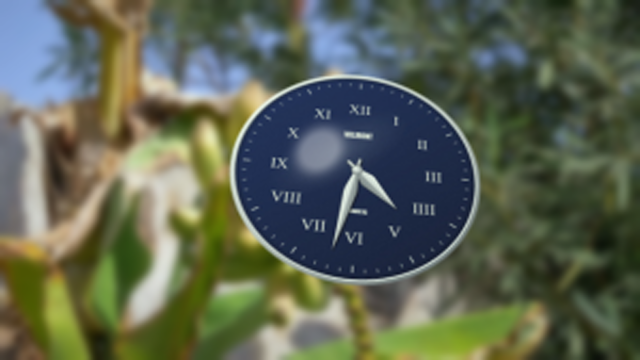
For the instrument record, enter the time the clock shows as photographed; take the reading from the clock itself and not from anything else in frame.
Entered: 4:32
